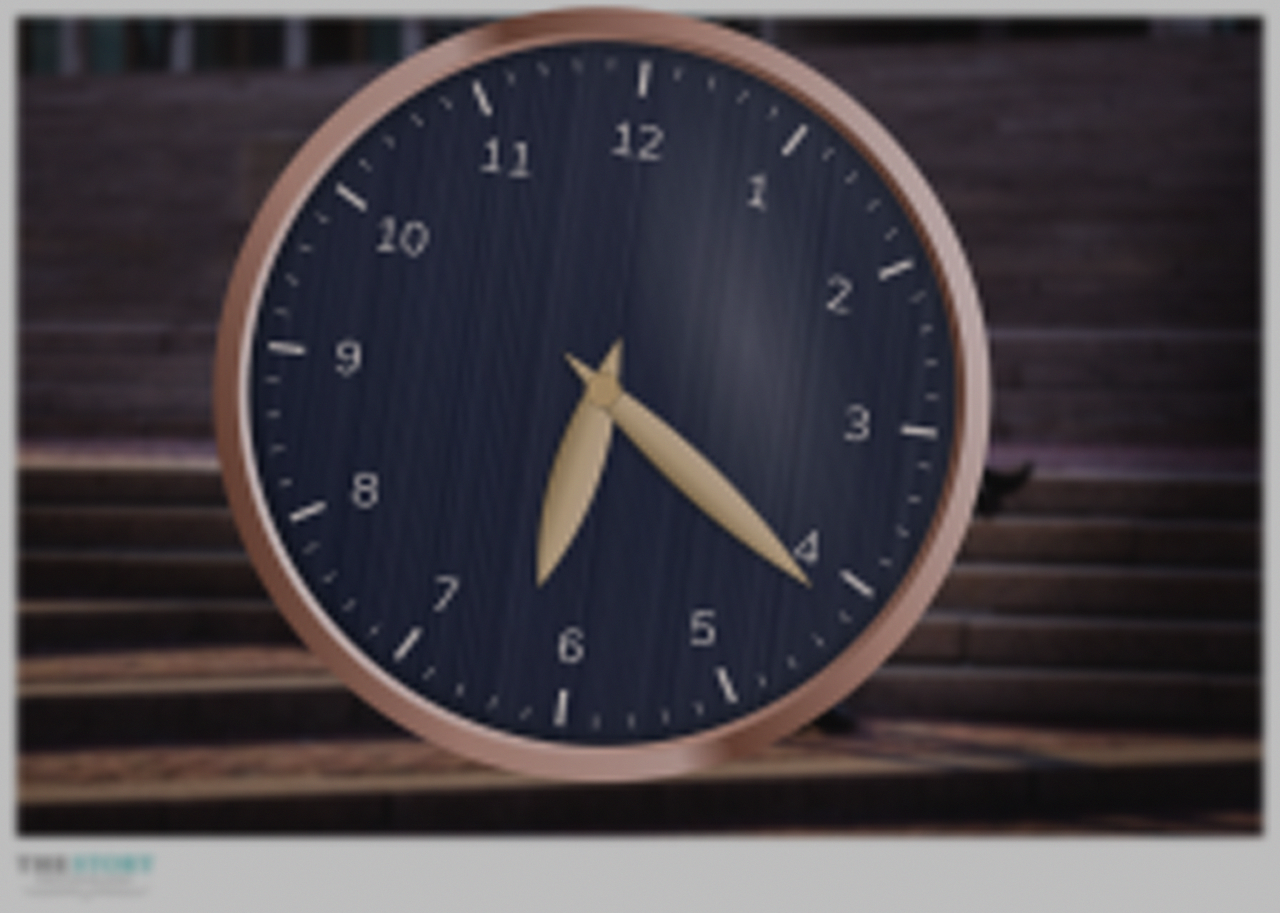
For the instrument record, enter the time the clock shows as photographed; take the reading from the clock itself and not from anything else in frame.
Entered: 6:21
